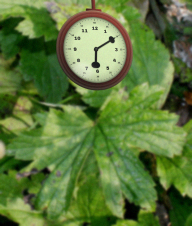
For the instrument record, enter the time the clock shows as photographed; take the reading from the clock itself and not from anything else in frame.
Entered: 6:10
